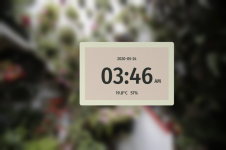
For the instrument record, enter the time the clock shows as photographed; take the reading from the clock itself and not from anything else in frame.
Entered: 3:46
